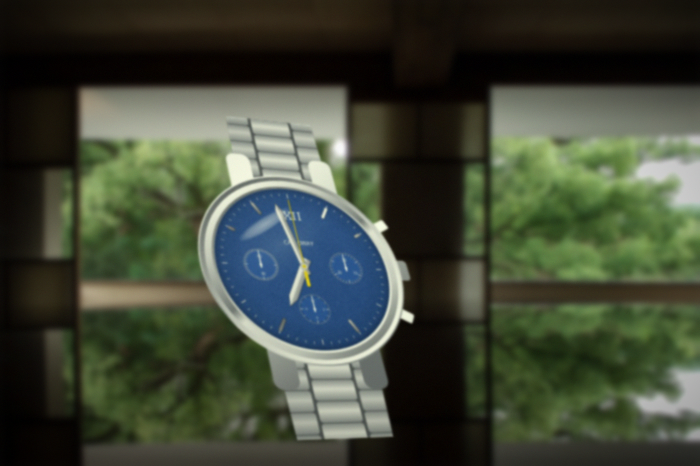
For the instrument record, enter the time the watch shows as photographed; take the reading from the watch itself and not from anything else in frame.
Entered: 6:58
